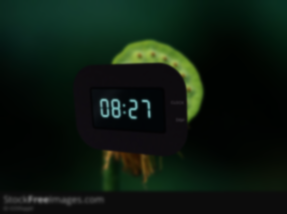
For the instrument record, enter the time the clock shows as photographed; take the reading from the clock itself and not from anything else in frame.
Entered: 8:27
